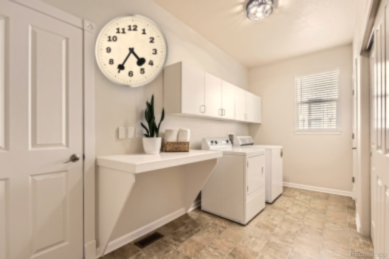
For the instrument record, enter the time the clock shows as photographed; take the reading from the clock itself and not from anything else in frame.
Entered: 4:35
